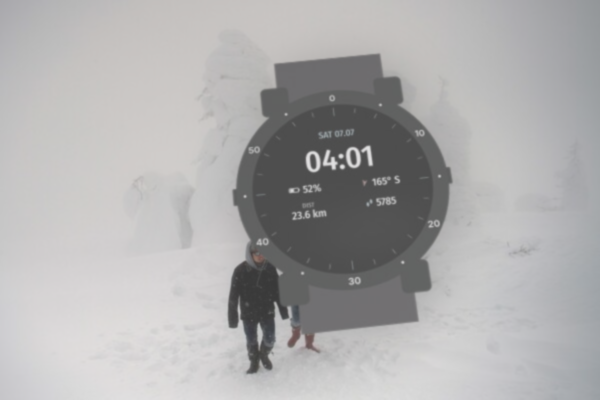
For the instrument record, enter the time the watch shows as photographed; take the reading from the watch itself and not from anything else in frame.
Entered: 4:01
